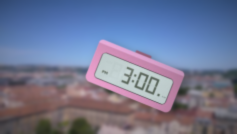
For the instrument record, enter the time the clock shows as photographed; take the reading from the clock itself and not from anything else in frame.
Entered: 3:00
